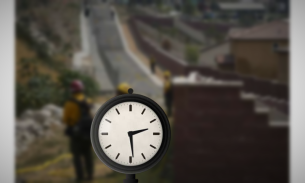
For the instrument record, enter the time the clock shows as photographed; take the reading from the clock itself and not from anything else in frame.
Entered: 2:29
